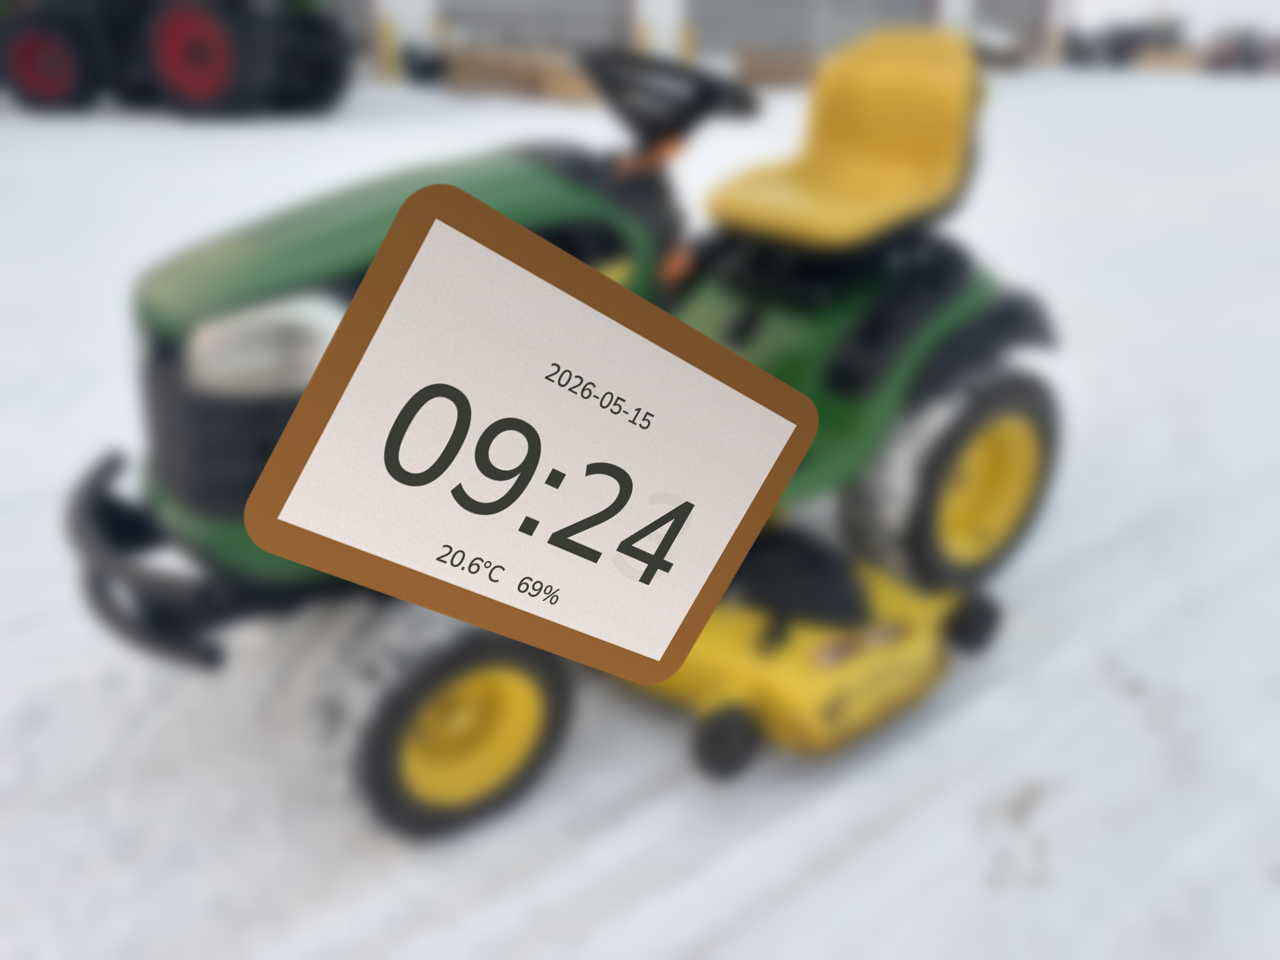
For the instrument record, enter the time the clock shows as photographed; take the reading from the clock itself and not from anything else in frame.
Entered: 9:24
